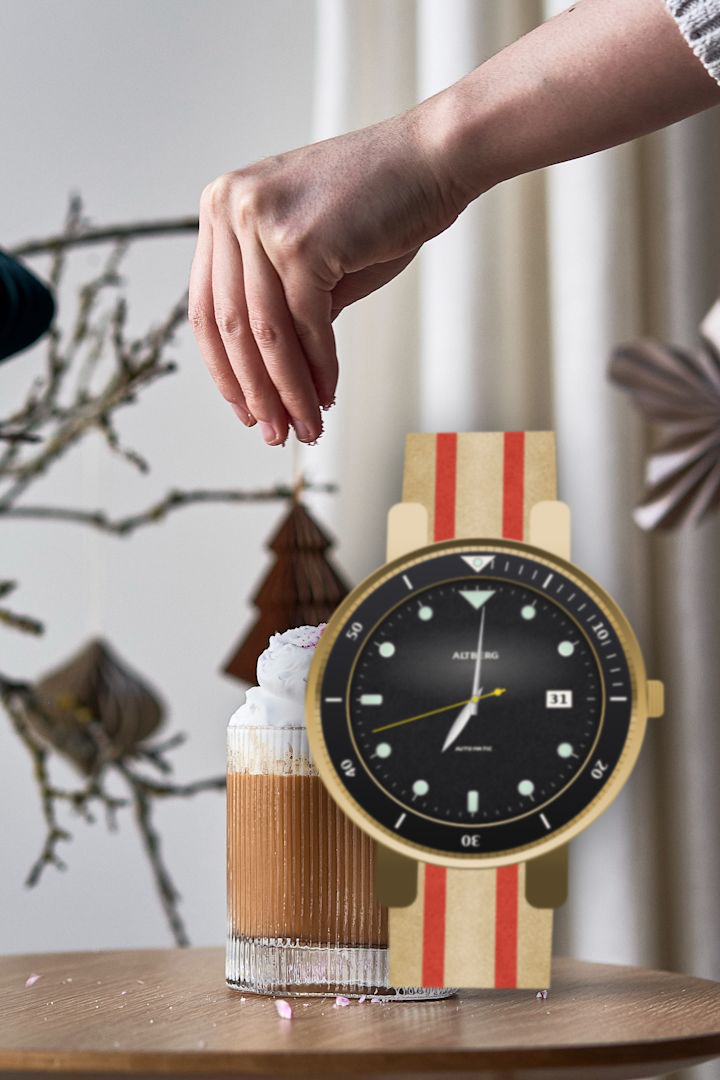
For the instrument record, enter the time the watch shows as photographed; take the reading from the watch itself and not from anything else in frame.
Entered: 7:00:42
